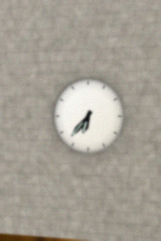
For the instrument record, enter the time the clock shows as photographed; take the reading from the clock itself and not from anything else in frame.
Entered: 6:37
